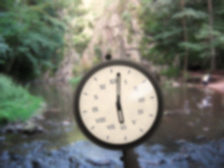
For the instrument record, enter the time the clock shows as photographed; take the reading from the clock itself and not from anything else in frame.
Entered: 6:02
